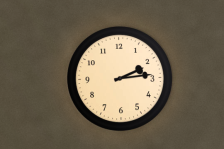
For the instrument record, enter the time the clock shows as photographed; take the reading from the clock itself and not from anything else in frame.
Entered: 2:14
